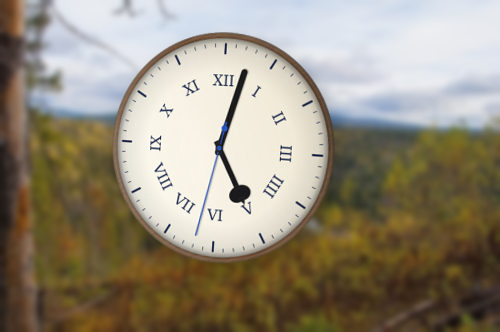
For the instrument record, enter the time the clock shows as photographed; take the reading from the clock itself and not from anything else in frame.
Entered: 5:02:32
